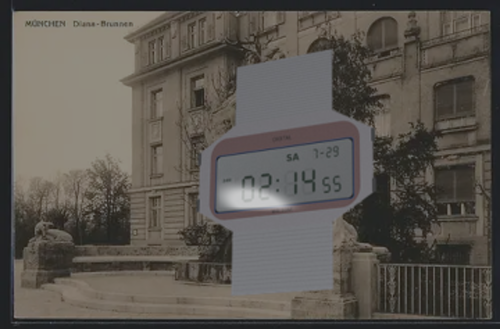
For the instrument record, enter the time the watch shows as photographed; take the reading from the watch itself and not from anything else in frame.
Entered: 2:14:55
